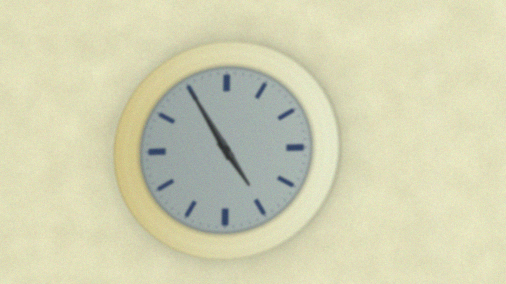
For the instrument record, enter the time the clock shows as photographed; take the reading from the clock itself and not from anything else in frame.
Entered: 4:55
